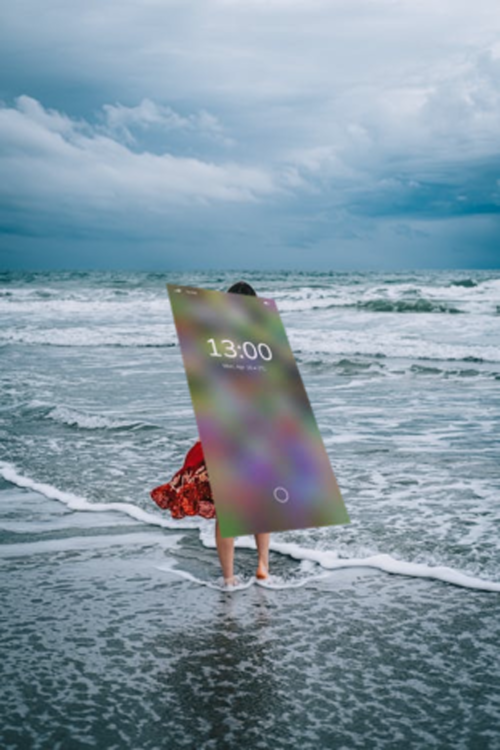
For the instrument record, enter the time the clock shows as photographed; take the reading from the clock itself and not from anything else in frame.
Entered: 13:00
